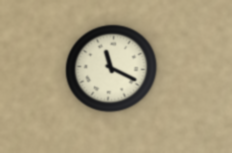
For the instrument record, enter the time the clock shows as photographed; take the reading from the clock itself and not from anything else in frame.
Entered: 11:19
